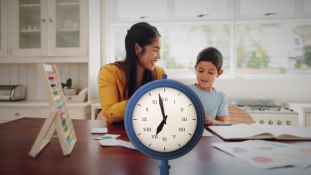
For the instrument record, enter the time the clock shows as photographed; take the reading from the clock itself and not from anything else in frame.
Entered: 6:58
